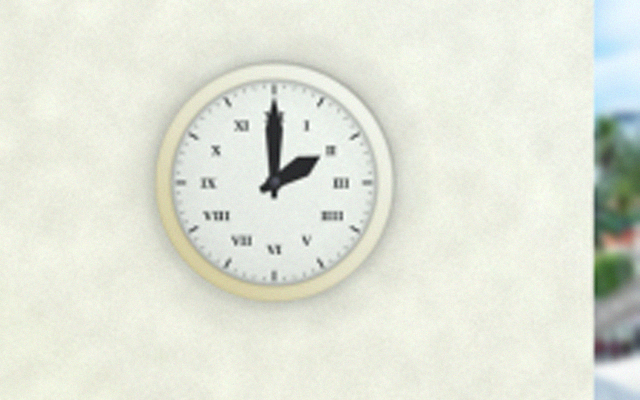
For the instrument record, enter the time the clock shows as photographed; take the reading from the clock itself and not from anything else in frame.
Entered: 2:00
